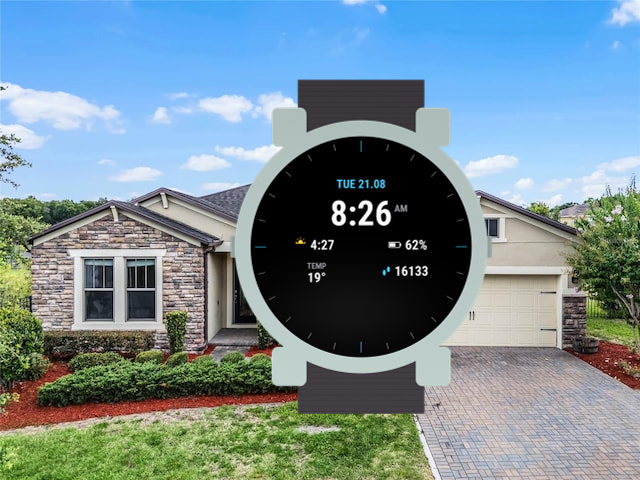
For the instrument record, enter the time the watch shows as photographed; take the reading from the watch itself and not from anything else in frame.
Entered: 8:26
